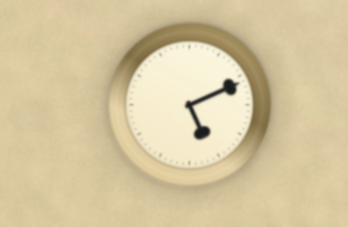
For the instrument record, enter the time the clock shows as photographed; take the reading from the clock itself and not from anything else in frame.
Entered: 5:11
